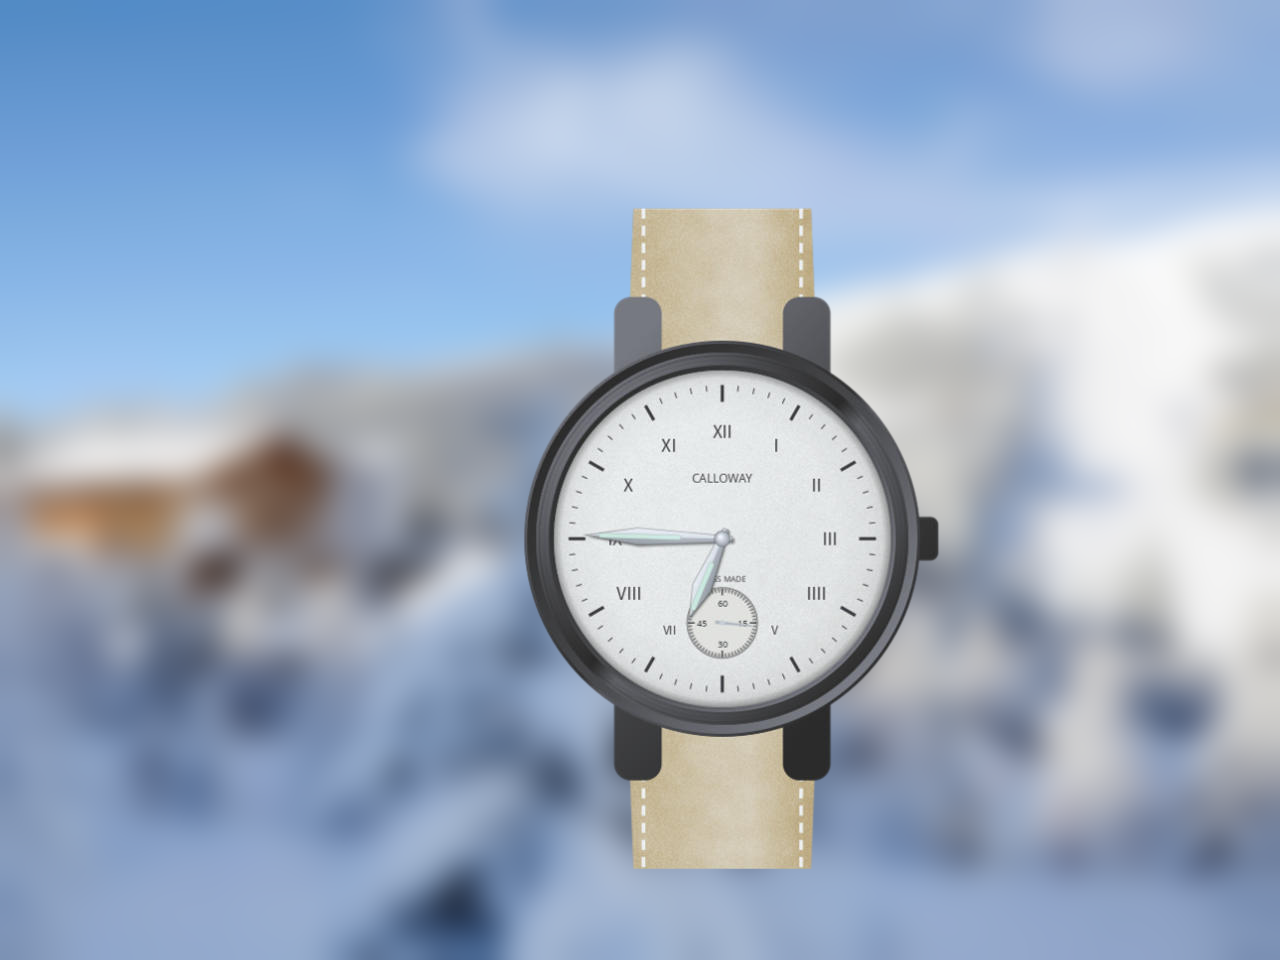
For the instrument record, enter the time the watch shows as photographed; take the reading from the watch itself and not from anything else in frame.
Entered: 6:45:16
